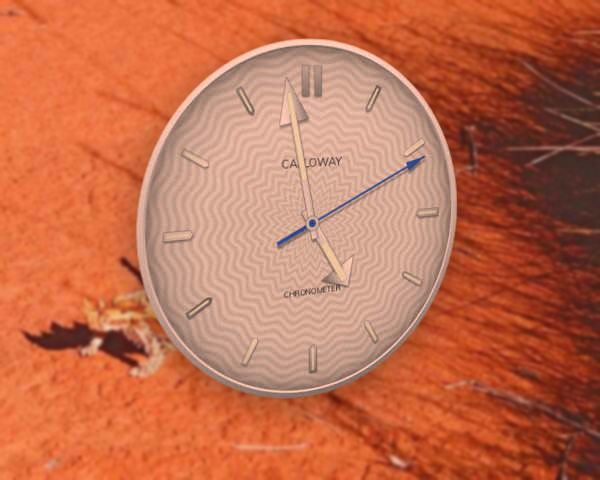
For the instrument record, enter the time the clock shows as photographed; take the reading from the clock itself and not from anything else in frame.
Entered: 4:58:11
